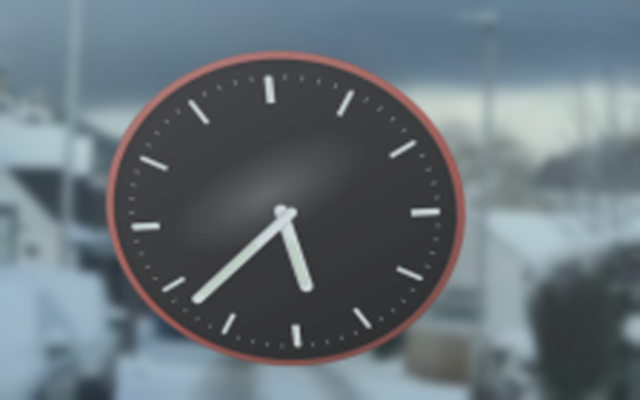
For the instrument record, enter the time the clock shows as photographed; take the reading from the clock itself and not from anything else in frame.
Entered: 5:38
